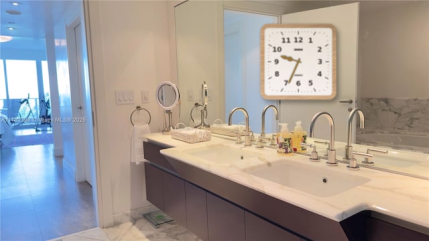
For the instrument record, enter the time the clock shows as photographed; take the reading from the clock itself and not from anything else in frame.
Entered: 9:34
